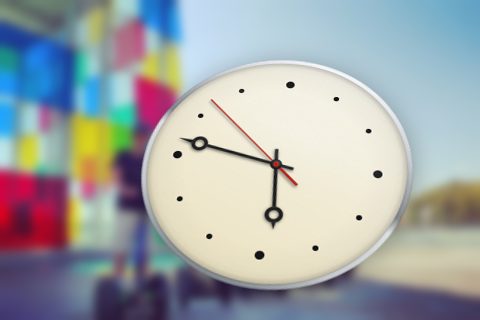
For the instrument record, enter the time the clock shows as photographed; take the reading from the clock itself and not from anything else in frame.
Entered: 5:46:52
